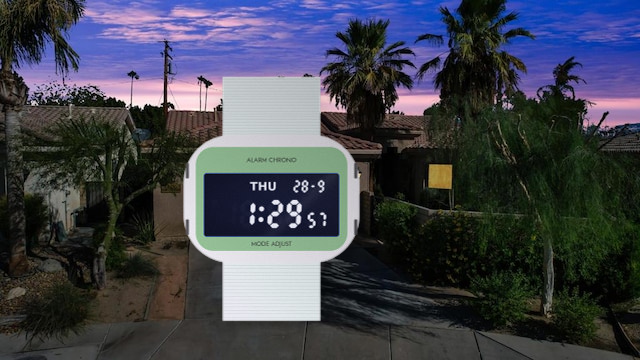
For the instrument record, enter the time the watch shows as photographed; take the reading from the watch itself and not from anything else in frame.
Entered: 1:29:57
